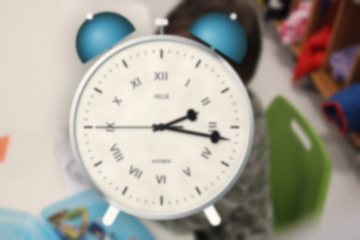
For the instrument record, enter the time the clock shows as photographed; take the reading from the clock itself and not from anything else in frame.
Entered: 2:16:45
